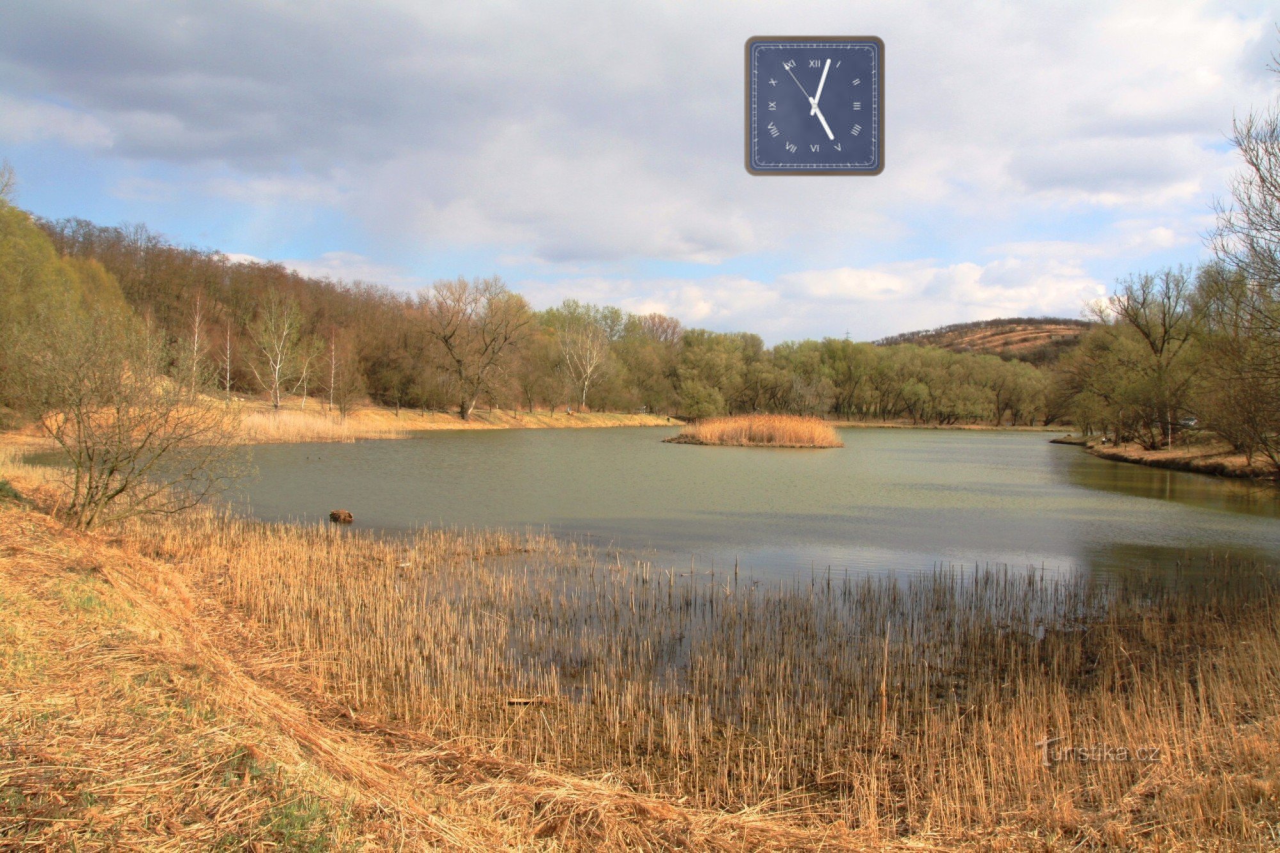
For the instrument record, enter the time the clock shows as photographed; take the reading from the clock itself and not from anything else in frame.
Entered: 5:02:54
